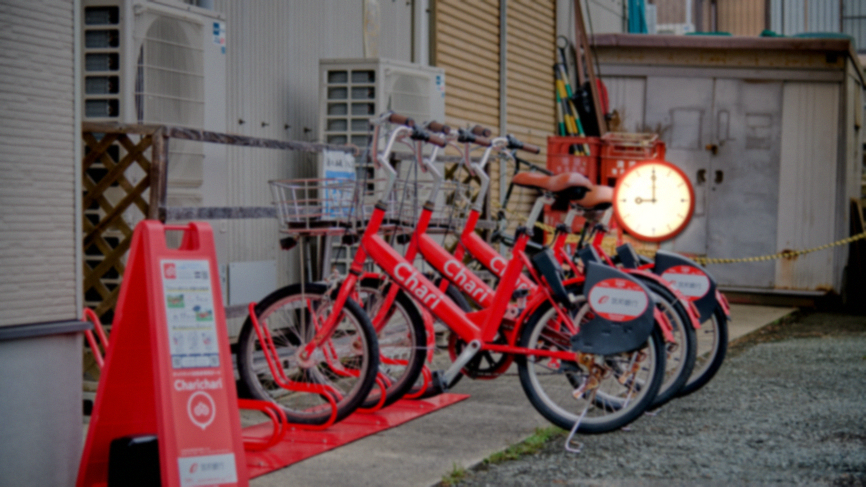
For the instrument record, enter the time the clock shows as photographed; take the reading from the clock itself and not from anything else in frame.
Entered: 9:00
